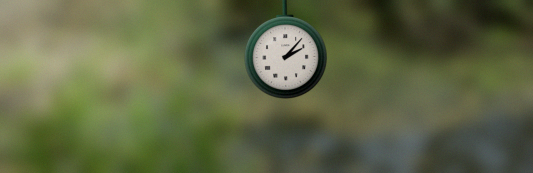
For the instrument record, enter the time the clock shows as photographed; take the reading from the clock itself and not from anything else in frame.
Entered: 2:07
